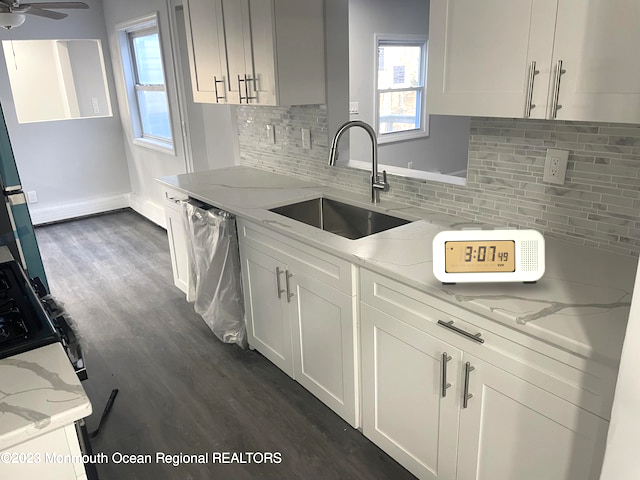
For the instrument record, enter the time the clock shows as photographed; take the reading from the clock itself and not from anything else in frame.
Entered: 3:07:49
